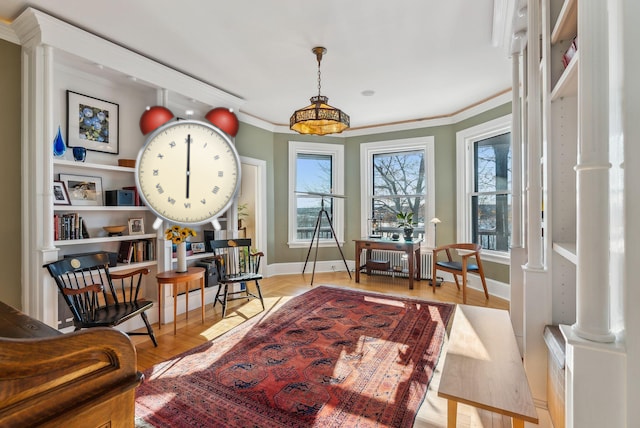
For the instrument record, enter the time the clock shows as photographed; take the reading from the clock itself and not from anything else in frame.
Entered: 6:00
